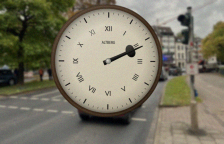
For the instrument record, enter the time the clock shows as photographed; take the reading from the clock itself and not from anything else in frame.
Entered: 2:11
